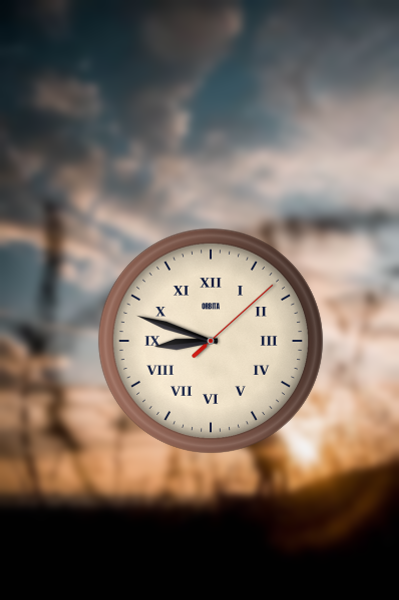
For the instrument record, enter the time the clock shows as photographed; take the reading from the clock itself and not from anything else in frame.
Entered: 8:48:08
